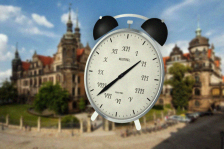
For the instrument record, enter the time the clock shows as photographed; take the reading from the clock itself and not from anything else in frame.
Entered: 1:38
